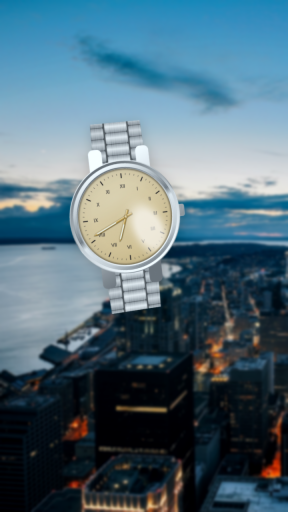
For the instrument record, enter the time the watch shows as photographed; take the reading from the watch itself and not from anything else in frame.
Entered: 6:41
